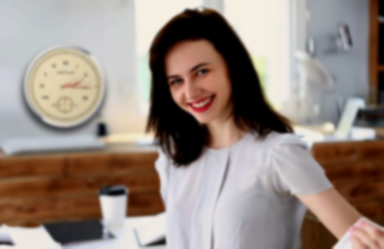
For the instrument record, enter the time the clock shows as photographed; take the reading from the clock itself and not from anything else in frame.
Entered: 2:15
